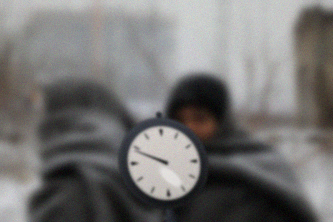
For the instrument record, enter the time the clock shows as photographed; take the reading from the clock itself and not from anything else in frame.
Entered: 9:49
